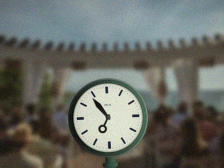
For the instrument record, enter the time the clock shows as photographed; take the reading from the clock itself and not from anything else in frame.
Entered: 6:54
